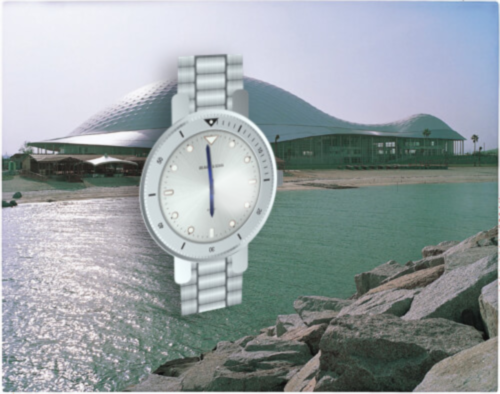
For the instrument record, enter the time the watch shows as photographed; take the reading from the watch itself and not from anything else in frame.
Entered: 5:59
